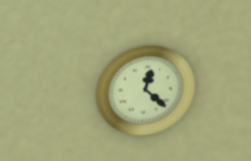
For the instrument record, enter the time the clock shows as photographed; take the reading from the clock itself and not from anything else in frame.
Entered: 12:22
